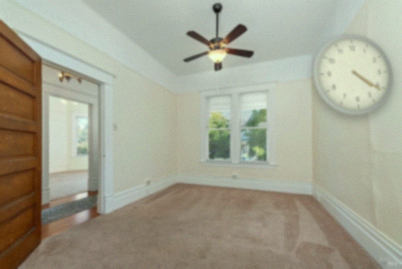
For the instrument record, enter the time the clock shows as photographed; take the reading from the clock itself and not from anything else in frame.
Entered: 4:21
